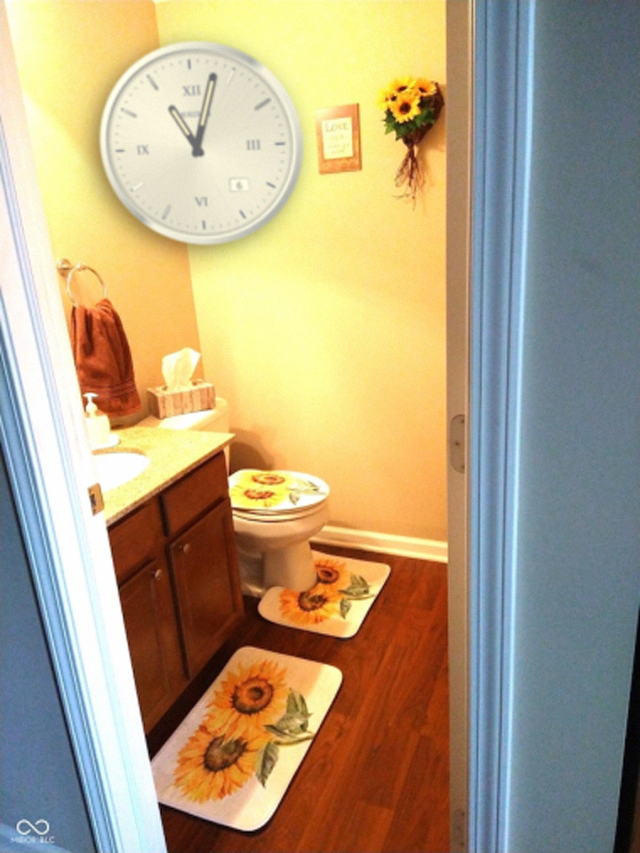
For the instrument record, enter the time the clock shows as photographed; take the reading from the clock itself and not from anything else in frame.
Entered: 11:03
